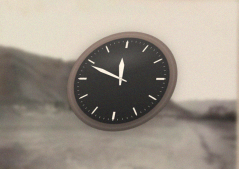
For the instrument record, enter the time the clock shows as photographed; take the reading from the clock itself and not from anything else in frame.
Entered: 11:49
